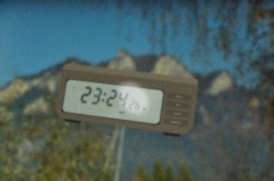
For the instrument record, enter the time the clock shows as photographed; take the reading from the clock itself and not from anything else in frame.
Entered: 23:24
